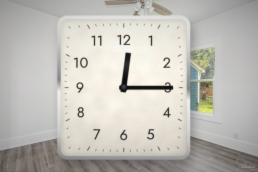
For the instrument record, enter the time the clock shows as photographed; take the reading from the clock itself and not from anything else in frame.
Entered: 12:15
